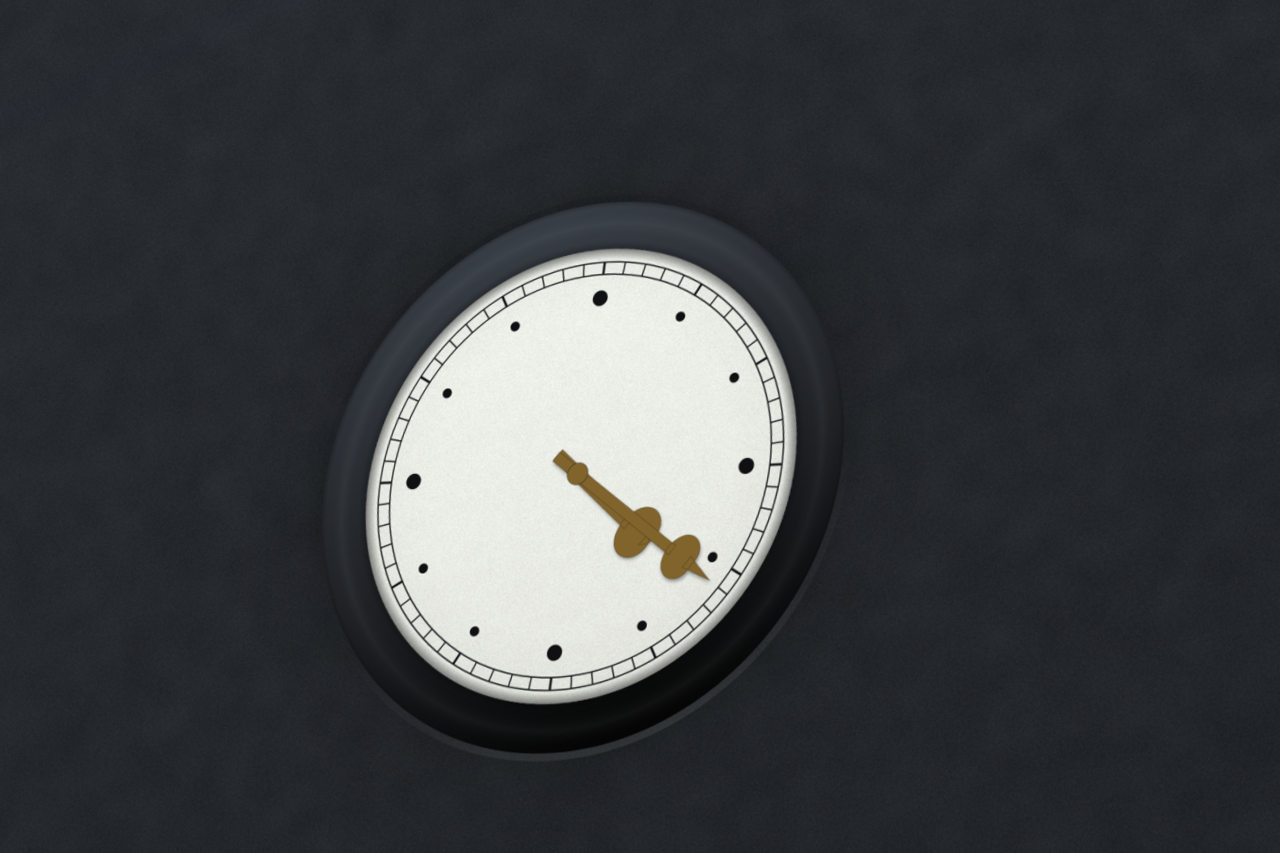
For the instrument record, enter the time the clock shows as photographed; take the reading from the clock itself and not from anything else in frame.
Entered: 4:21
